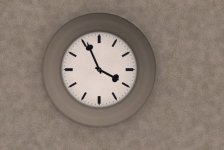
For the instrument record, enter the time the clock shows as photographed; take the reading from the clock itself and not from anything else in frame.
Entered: 3:56
